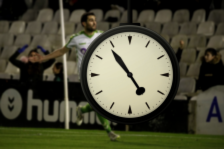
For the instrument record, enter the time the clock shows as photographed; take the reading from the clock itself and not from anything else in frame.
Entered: 4:54
